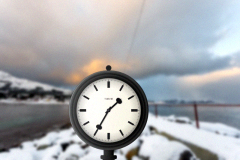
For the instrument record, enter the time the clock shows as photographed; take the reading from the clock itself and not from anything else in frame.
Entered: 1:35
